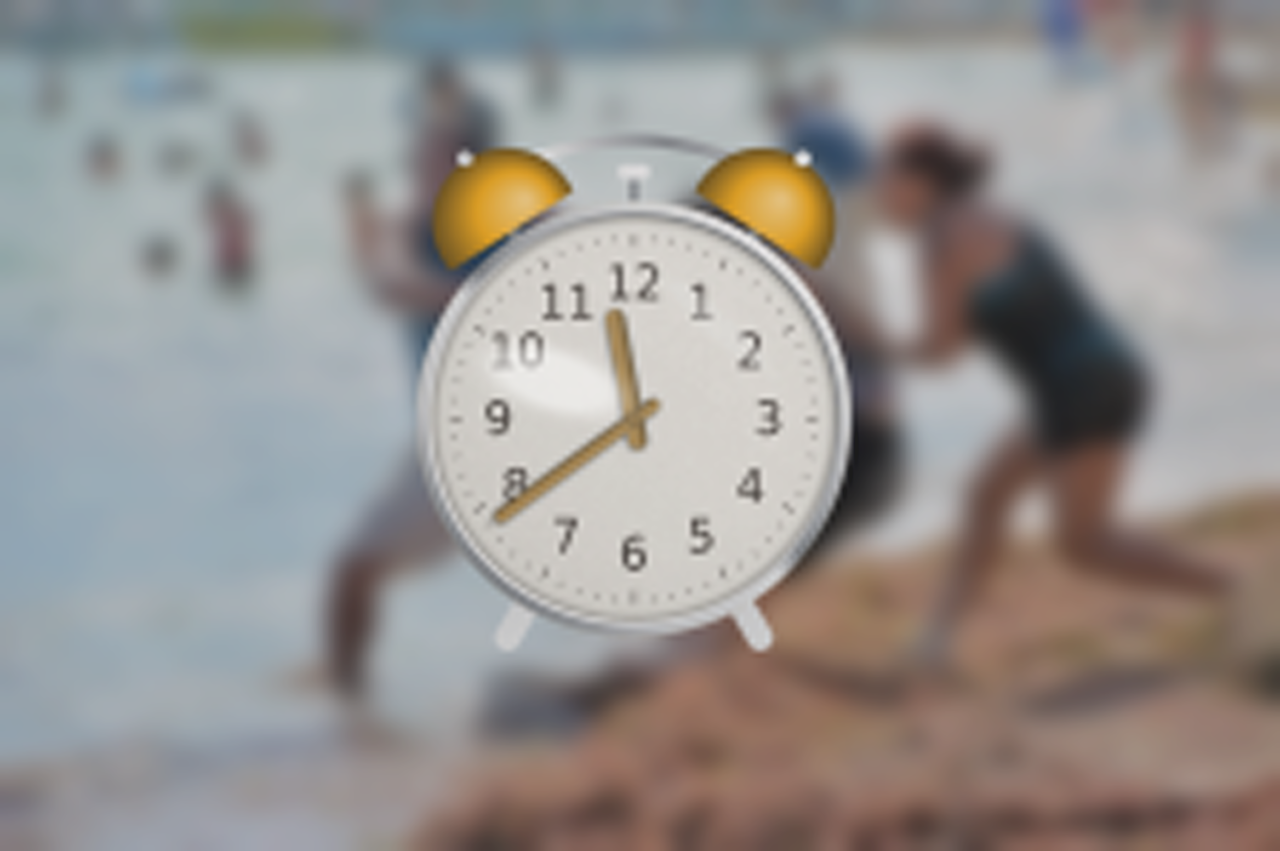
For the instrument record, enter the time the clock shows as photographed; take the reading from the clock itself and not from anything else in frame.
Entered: 11:39
